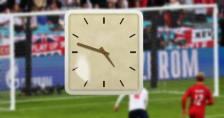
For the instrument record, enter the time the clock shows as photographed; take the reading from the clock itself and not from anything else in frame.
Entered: 4:48
